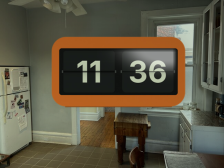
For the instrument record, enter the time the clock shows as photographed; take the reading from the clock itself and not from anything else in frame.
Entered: 11:36
